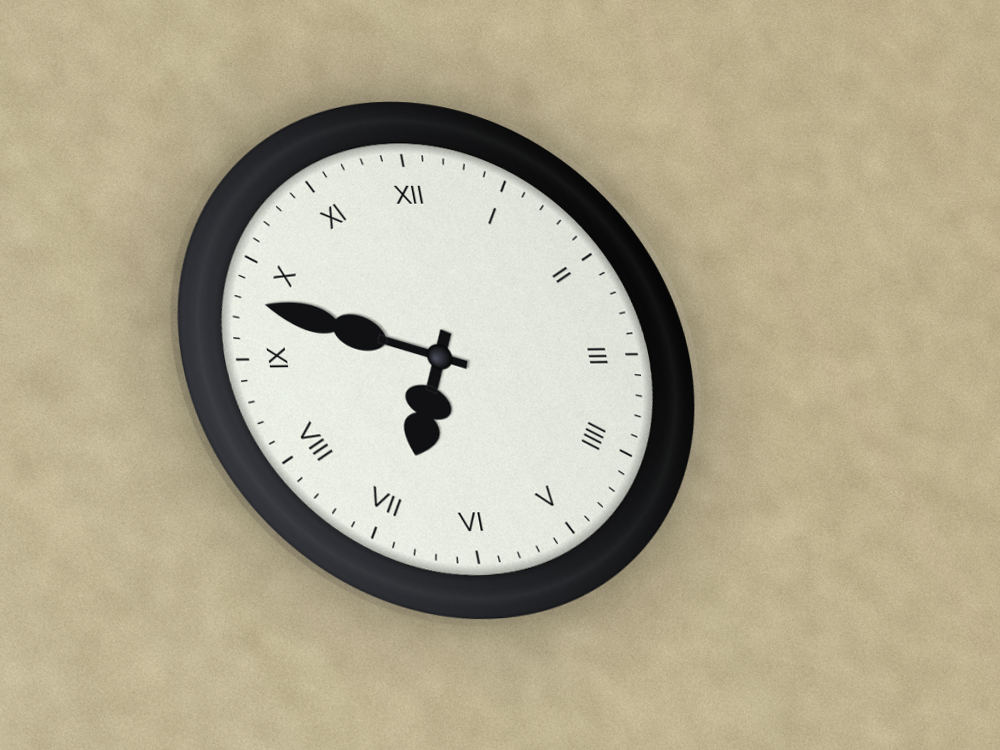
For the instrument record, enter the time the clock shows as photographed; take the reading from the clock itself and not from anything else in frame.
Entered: 6:48
